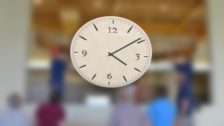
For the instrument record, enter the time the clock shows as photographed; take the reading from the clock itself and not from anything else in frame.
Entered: 4:09
